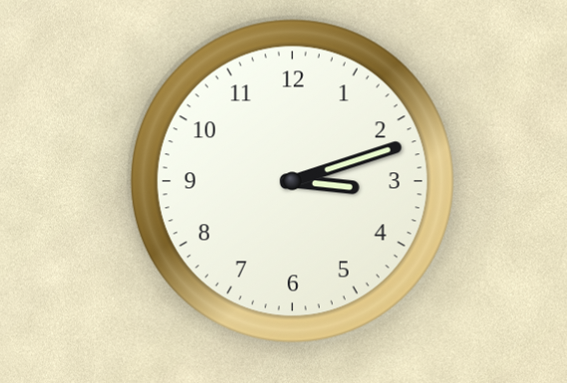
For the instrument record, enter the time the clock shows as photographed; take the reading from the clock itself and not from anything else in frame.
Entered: 3:12
